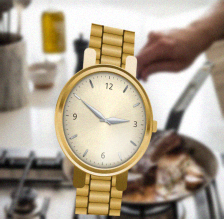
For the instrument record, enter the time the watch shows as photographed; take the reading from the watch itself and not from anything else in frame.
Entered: 2:50
